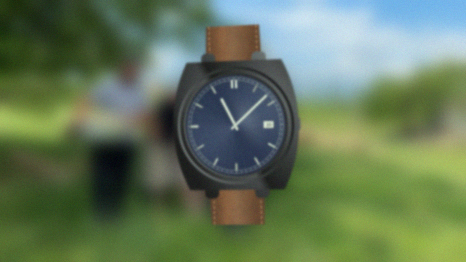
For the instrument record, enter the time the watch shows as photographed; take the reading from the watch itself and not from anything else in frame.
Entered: 11:08
